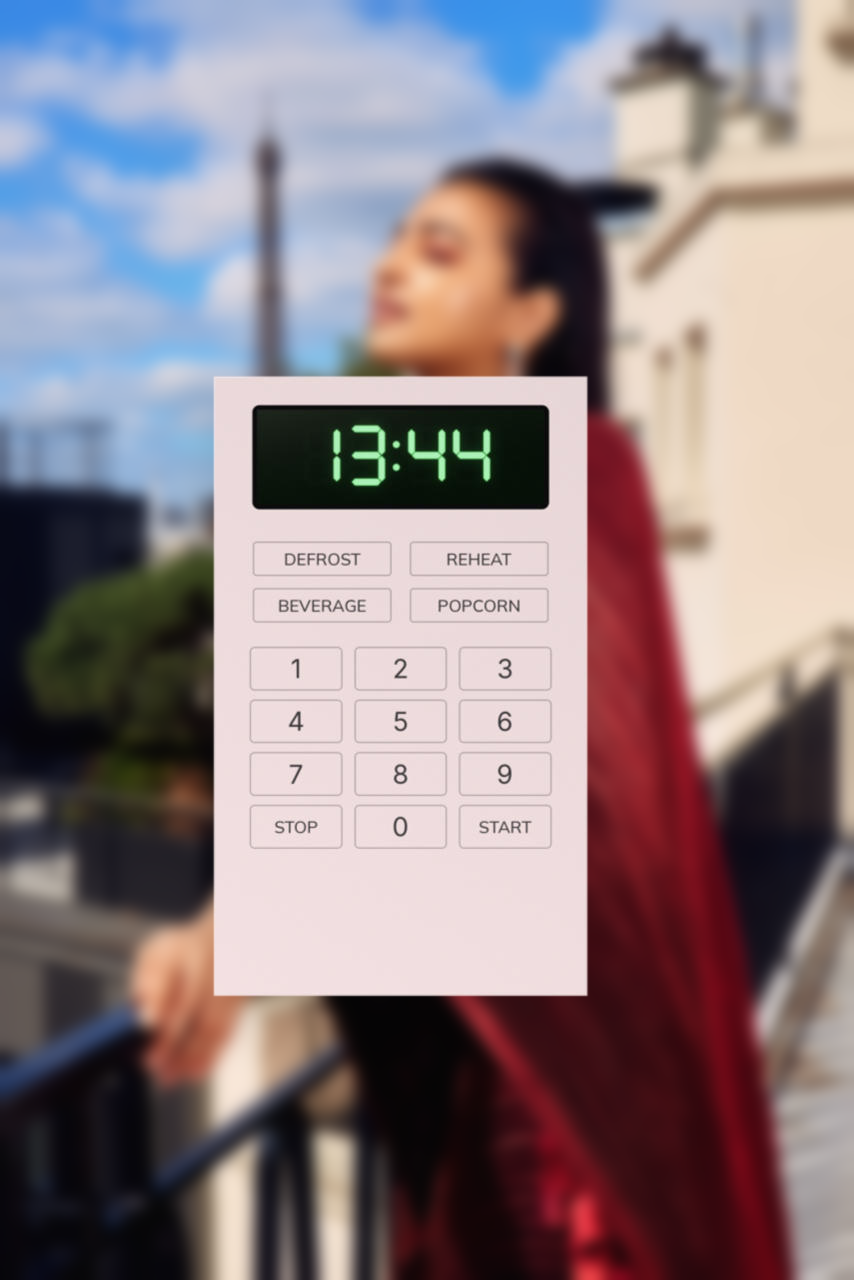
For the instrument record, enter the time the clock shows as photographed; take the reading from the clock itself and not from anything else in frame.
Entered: 13:44
